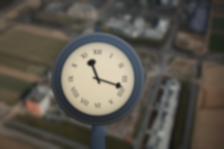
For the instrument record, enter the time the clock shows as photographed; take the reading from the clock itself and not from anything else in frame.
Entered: 11:18
